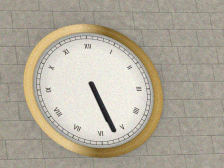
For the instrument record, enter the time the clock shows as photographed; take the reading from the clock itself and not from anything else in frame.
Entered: 5:27
